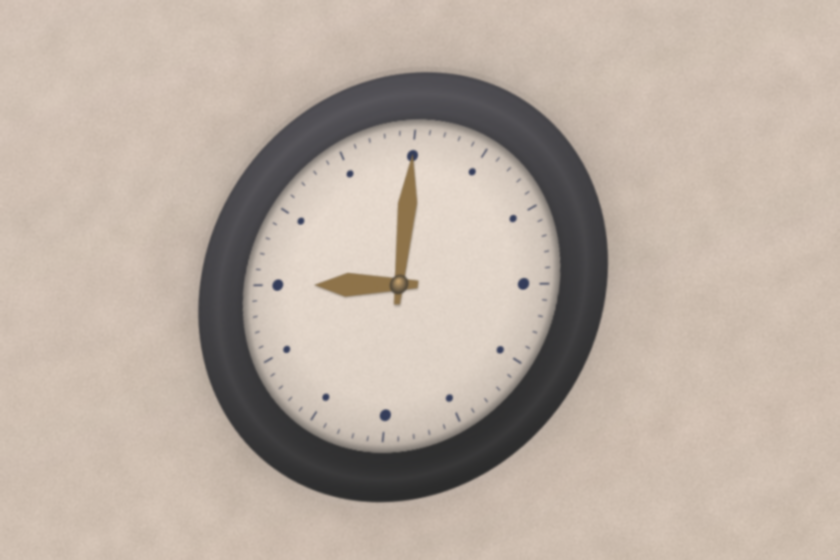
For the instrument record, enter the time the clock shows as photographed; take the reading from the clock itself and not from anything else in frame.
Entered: 9:00
